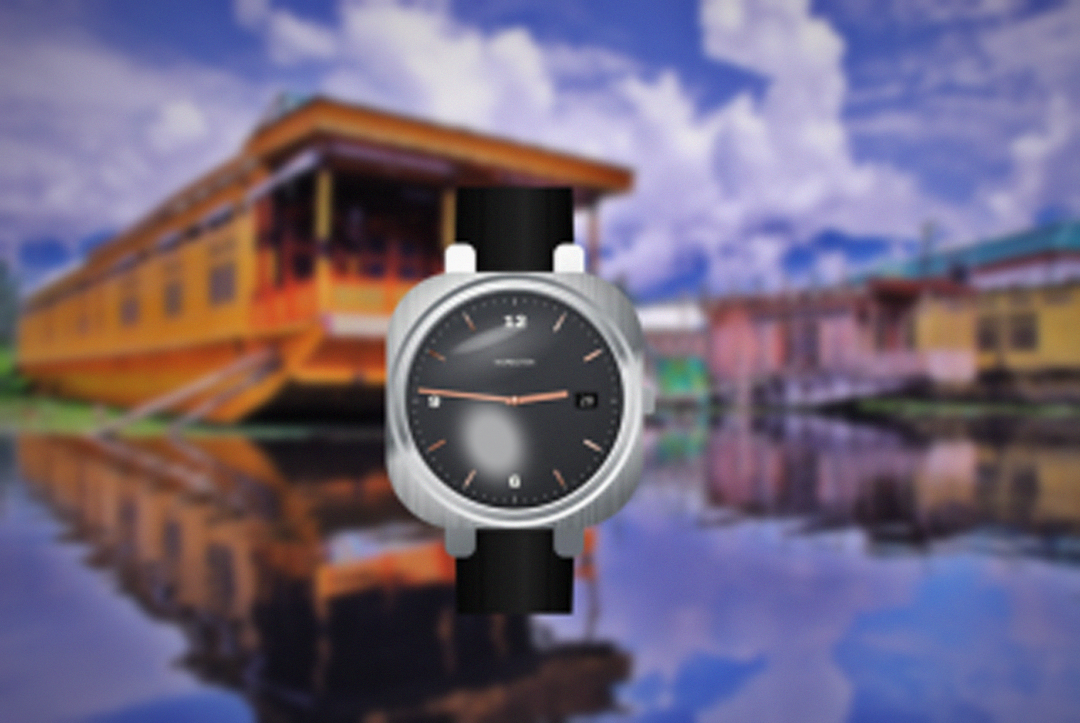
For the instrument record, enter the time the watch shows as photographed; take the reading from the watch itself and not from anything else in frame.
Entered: 2:46
